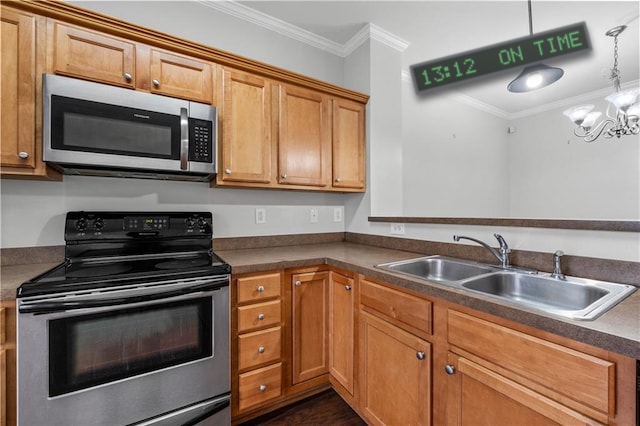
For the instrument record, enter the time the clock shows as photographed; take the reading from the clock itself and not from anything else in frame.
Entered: 13:12
